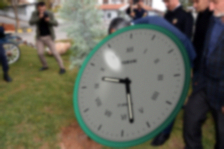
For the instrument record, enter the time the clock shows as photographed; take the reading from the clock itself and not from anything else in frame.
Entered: 9:28
